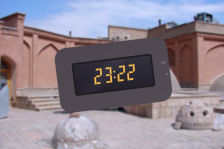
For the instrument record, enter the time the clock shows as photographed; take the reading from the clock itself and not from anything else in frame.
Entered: 23:22
